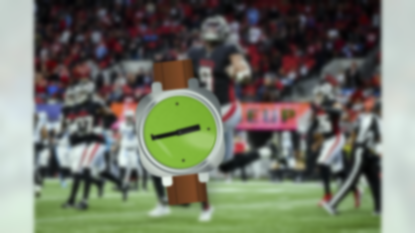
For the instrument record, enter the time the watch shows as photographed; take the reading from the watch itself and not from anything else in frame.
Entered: 2:44
